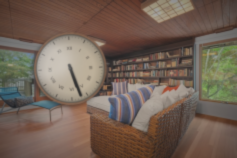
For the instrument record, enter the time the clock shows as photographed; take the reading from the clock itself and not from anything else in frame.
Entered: 5:27
